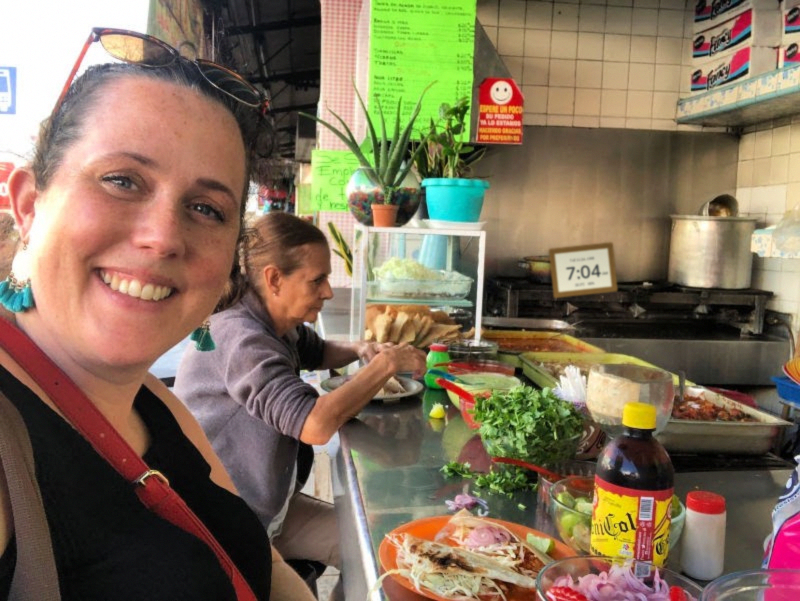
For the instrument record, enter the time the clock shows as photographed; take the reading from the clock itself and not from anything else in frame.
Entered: 7:04
